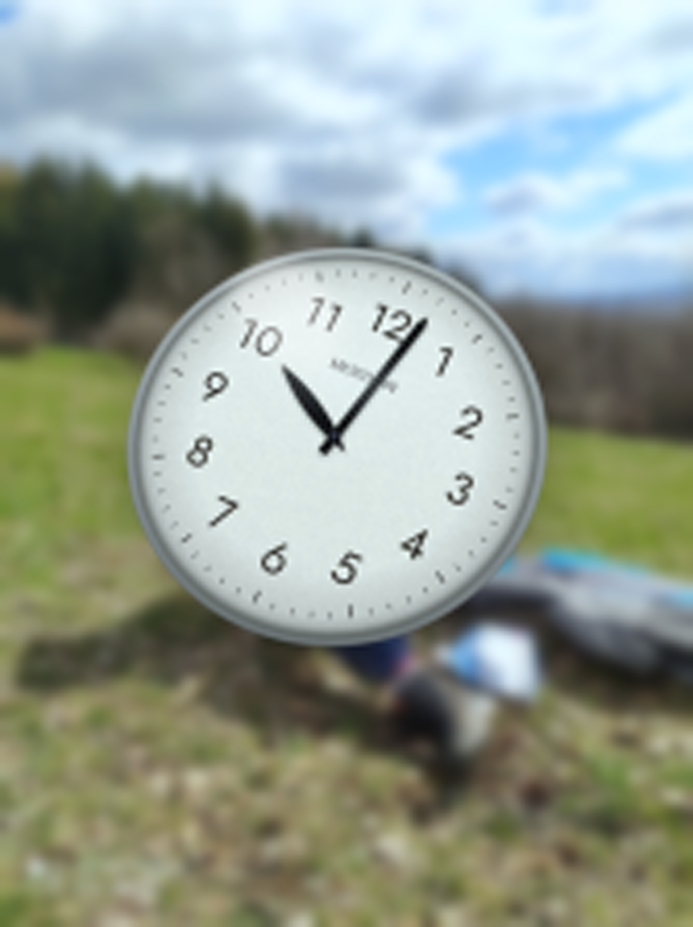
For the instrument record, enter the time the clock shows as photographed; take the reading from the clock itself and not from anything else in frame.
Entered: 10:02
